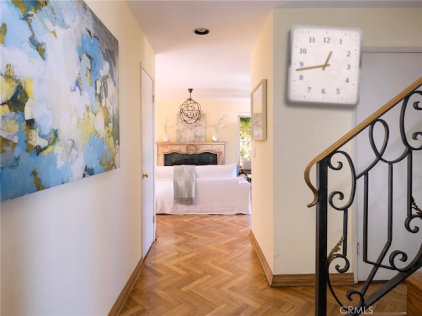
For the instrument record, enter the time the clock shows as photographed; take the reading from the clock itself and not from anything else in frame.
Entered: 12:43
